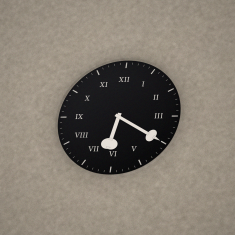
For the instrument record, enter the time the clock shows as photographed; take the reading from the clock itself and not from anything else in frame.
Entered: 6:20
